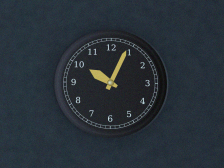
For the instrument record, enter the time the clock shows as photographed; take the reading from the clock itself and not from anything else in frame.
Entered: 10:04
